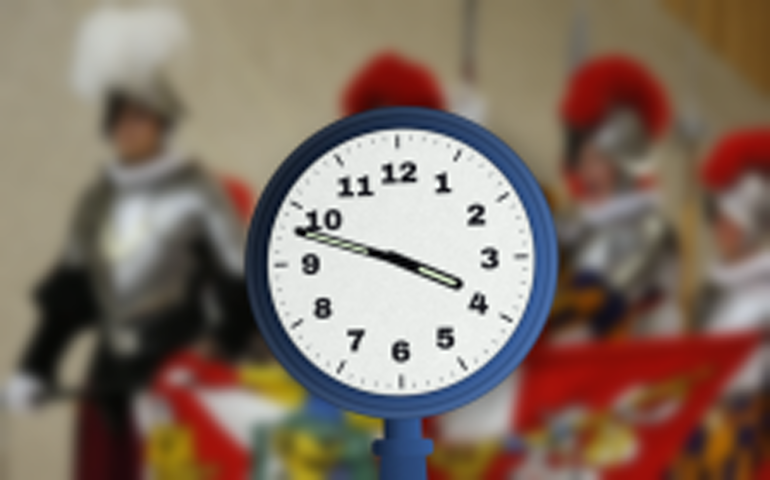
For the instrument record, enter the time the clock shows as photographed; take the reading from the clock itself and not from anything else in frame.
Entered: 3:48
